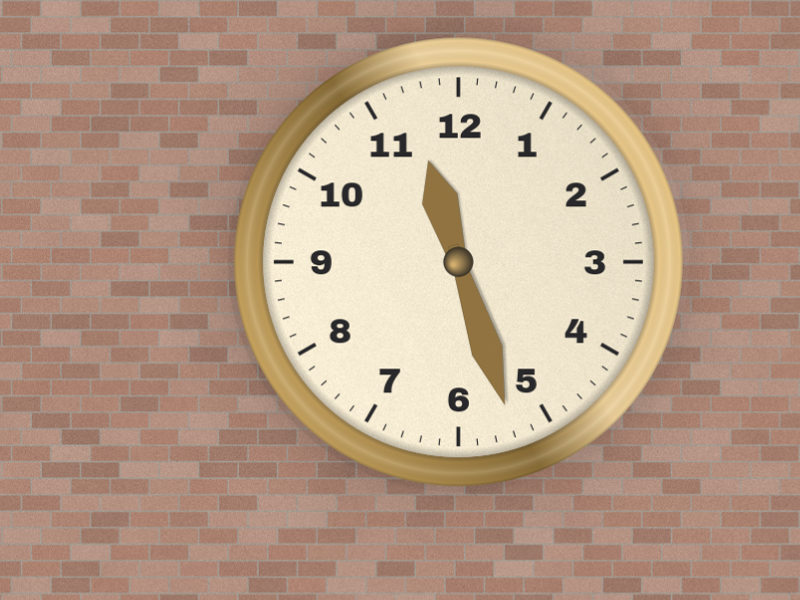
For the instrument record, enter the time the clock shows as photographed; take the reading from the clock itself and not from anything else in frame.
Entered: 11:27
